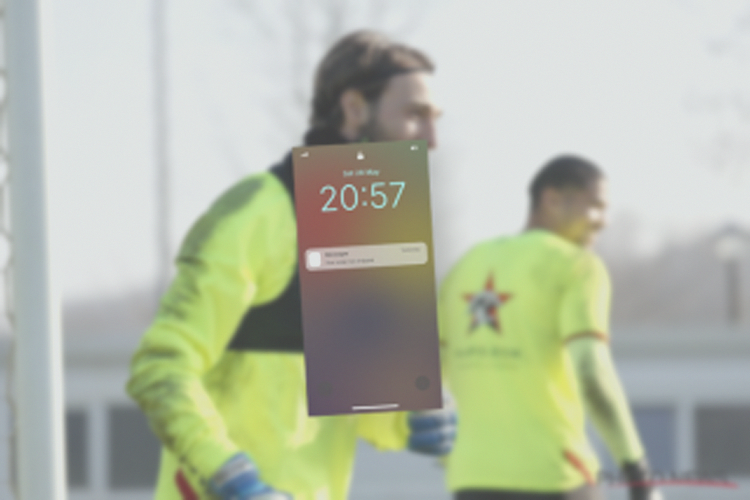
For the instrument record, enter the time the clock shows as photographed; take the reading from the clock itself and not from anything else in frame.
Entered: 20:57
